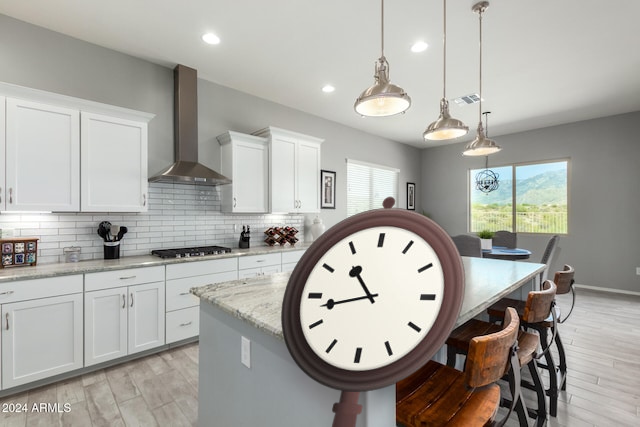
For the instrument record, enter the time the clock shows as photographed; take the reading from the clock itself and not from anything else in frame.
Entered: 10:43
